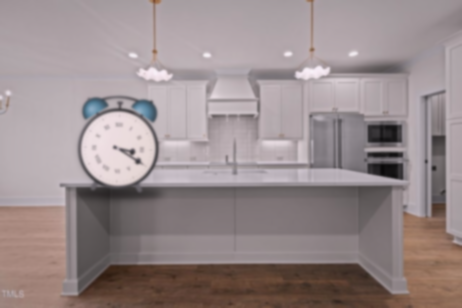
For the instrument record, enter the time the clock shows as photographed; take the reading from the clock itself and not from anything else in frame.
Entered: 3:20
